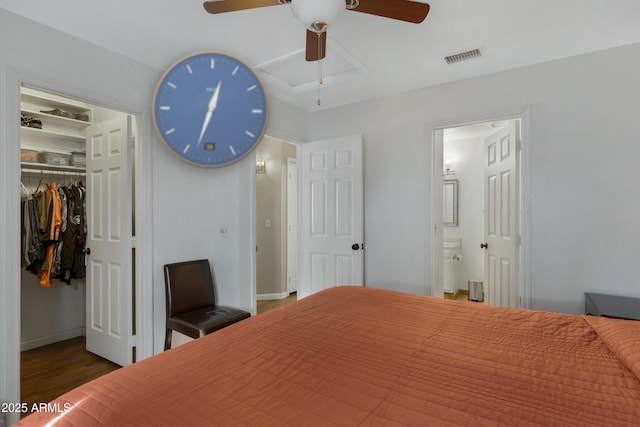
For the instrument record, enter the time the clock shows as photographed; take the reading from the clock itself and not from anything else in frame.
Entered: 12:33
